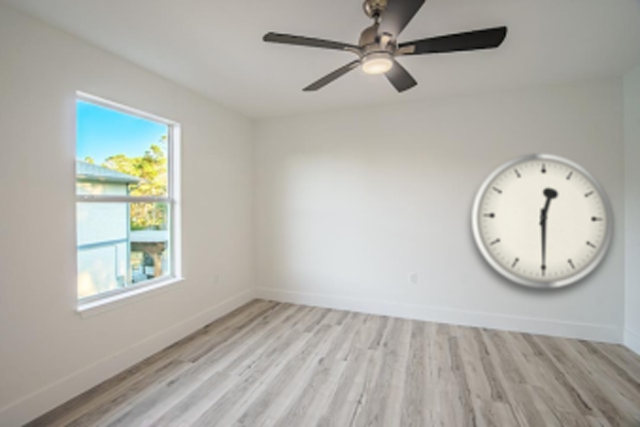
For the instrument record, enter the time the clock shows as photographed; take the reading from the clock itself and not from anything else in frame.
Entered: 12:30
